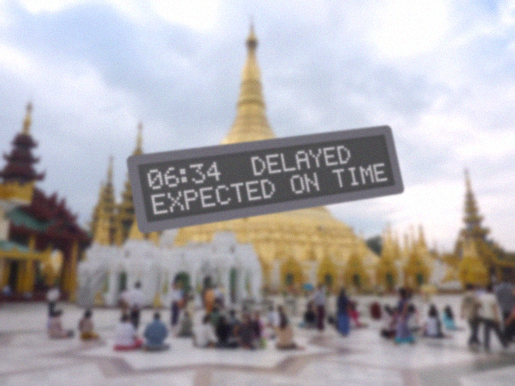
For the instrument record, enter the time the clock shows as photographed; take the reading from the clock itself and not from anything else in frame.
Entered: 6:34
